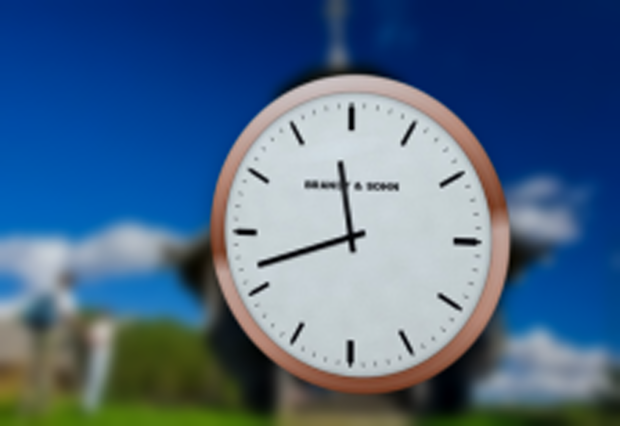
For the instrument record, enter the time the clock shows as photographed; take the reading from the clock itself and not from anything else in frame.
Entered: 11:42
